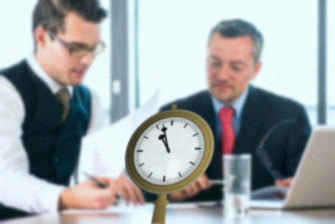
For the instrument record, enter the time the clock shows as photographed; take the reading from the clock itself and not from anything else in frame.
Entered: 10:57
